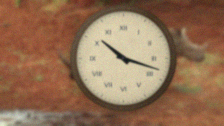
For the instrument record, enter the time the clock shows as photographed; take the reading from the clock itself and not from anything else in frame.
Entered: 10:18
